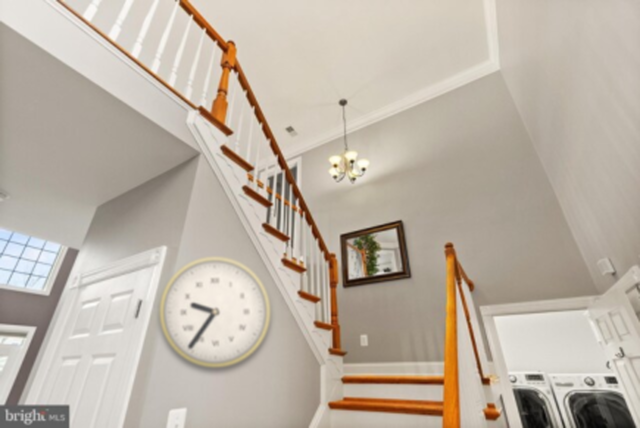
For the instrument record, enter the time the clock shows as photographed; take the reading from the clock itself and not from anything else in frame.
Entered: 9:36
